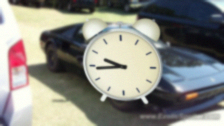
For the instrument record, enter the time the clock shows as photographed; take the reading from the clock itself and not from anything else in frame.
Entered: 9:44
